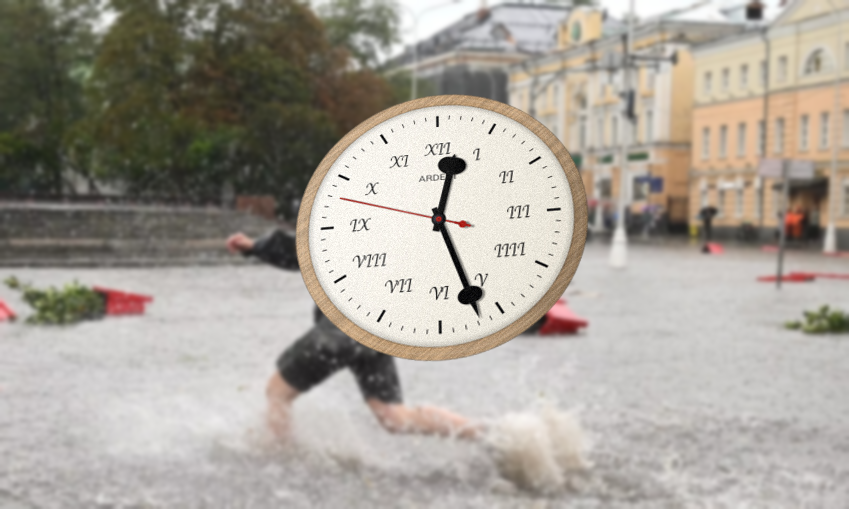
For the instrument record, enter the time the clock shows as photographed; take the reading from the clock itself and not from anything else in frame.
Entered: 12:26:48
